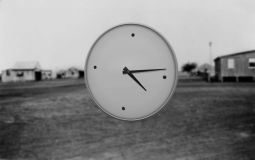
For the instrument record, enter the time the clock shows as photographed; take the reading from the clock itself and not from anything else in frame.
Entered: 4:13
